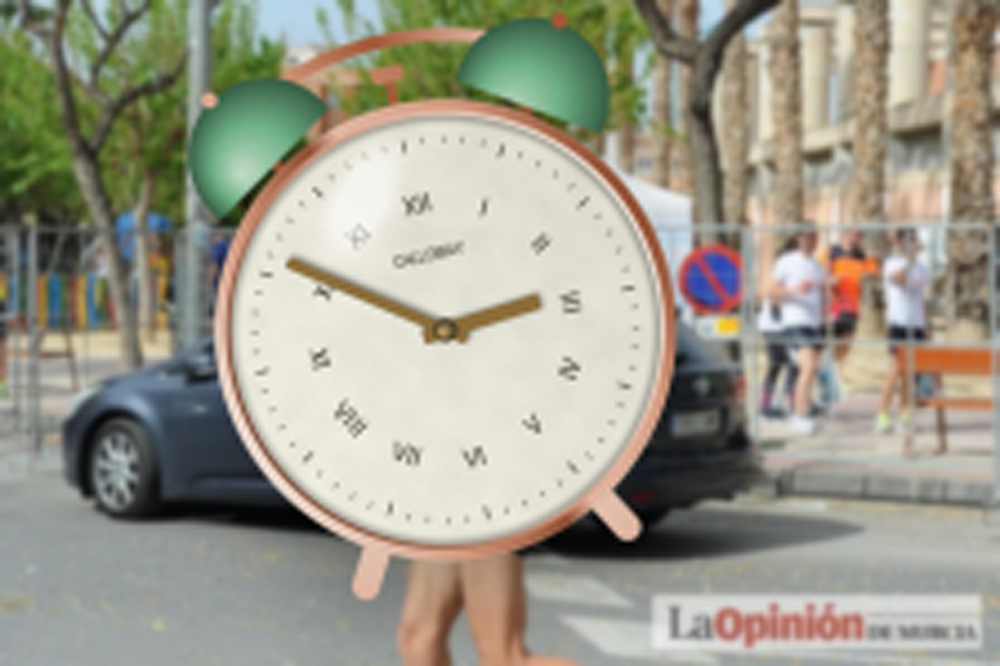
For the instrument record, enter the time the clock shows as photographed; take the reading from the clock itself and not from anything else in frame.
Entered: 2:51
